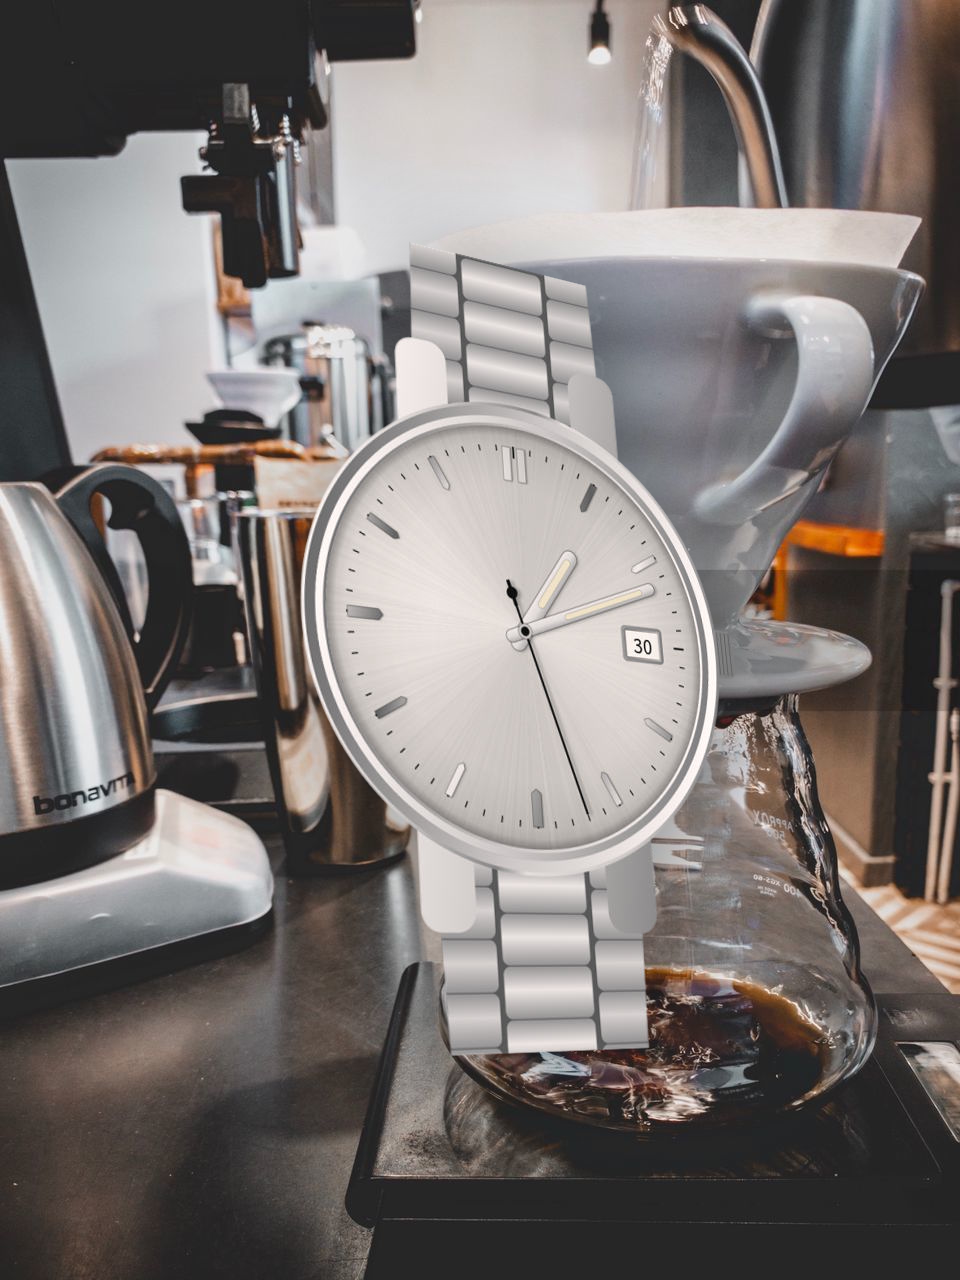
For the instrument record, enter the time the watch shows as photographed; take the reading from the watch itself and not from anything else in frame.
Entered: 1:11:27
